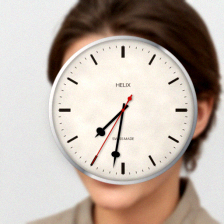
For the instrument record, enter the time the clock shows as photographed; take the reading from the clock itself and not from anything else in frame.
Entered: 7:31:35
